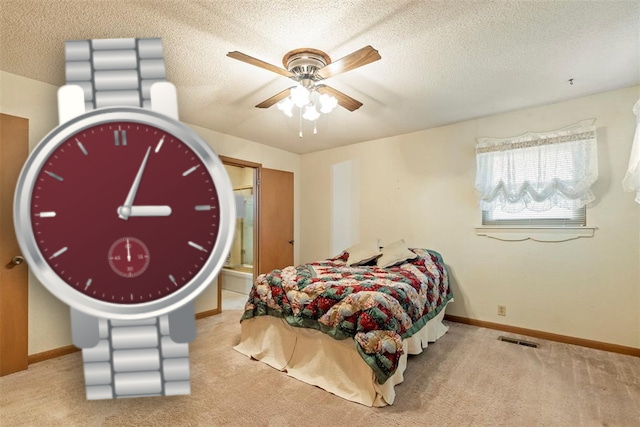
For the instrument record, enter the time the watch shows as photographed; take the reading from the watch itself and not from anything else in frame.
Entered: 3:04
